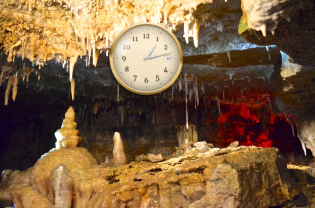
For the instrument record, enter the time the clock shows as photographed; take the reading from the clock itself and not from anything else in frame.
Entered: 1:13
